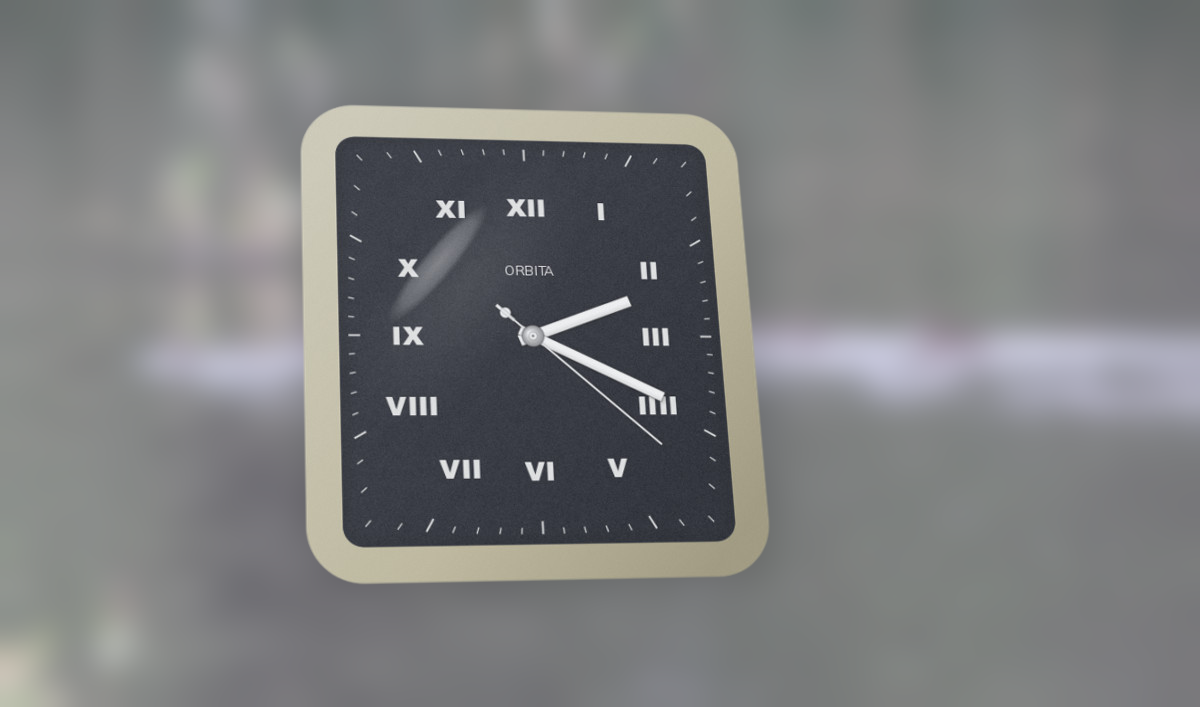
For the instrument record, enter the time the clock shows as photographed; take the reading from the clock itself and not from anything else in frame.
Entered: 2:19:22
